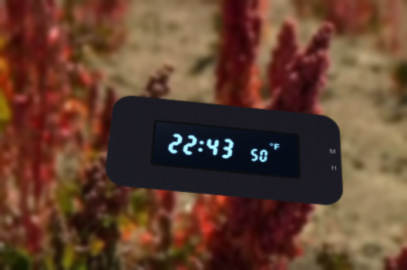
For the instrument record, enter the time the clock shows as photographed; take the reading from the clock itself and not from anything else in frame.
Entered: 22:43
